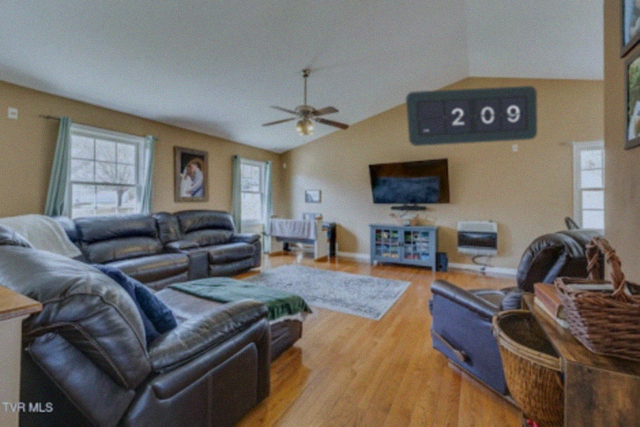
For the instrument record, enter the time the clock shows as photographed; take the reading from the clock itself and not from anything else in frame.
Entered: 2:09
